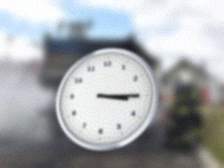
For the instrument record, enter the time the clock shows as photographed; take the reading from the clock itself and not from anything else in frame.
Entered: 3:15
